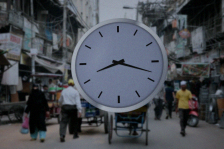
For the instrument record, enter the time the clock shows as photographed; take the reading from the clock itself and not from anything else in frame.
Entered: 8:18
